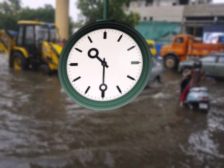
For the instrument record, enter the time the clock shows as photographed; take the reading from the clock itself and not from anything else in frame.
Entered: 10:30
